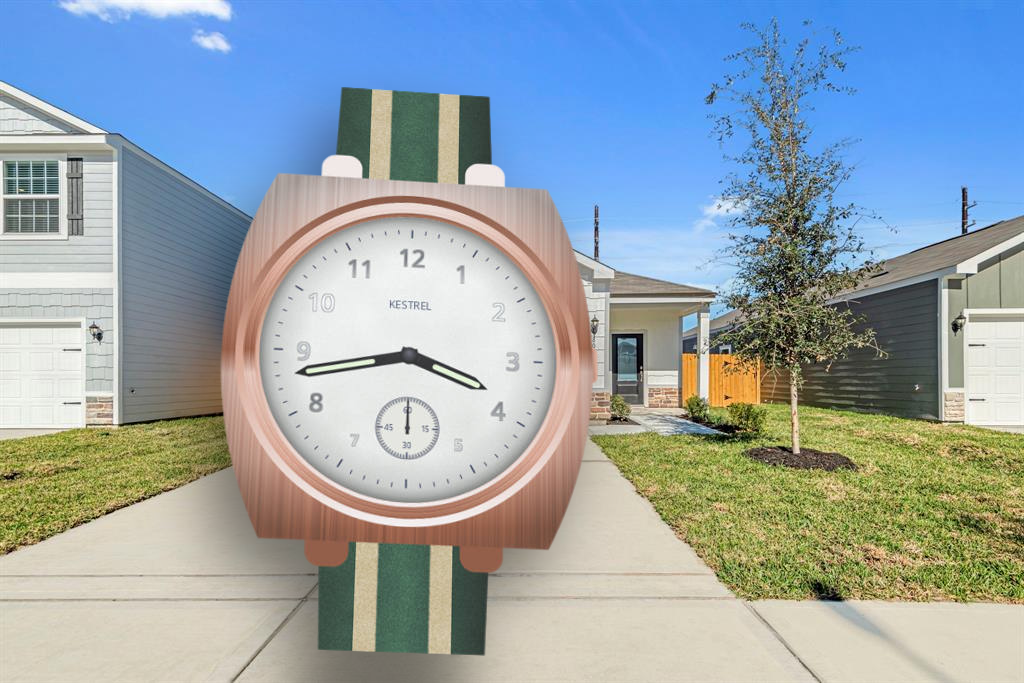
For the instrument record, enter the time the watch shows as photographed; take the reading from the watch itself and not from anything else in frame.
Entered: 3:43
